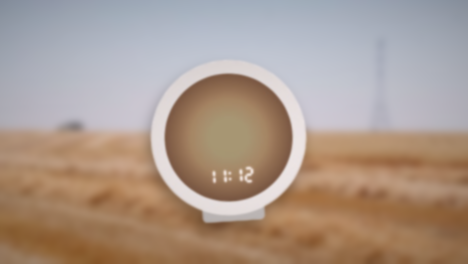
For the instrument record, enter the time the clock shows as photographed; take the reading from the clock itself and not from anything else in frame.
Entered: 11:12
